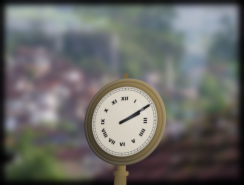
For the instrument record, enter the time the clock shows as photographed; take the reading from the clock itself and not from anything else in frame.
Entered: 2:10
